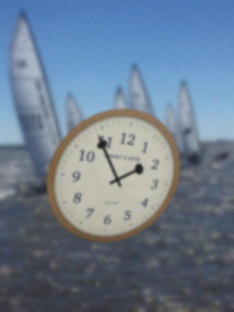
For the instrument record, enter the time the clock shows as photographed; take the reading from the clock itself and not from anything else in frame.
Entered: 1:54
